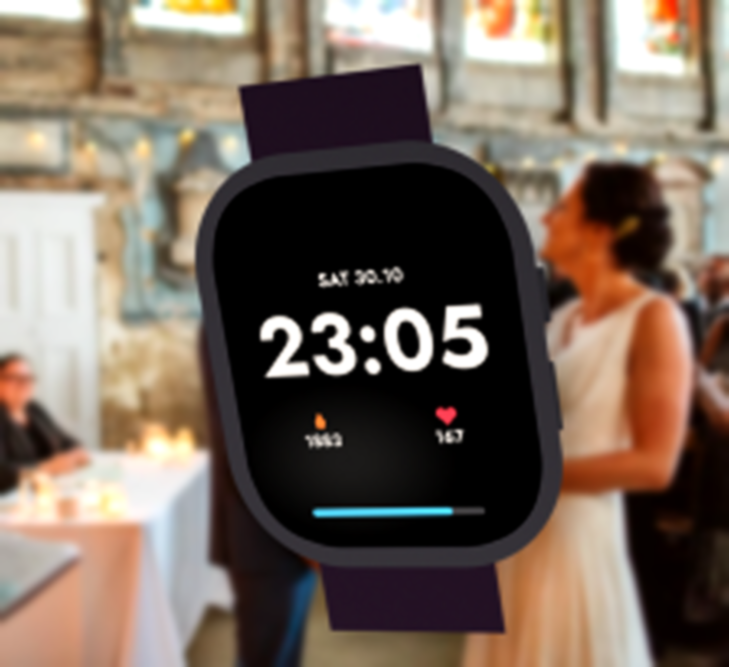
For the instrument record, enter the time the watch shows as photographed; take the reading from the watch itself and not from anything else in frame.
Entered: 23:05
